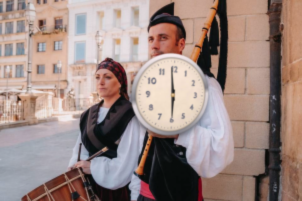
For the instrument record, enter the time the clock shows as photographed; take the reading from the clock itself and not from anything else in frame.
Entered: 5:59
